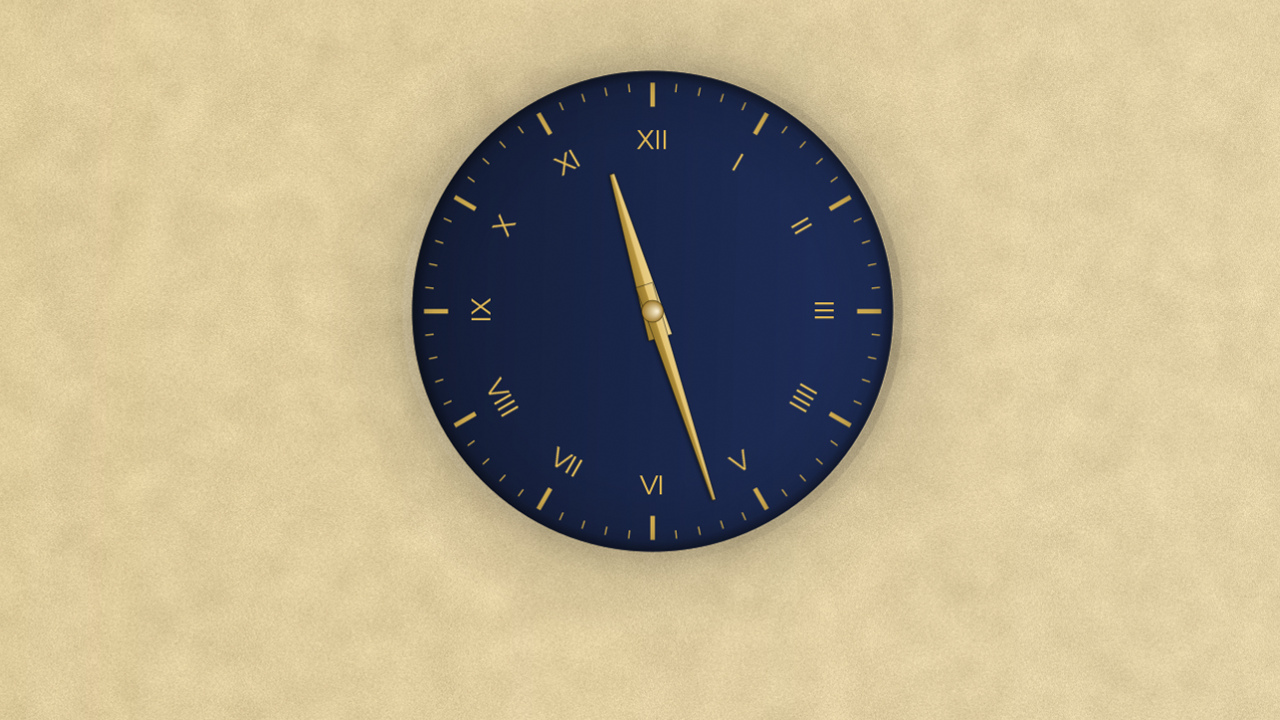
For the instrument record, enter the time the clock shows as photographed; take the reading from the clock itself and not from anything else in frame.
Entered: 11:27
